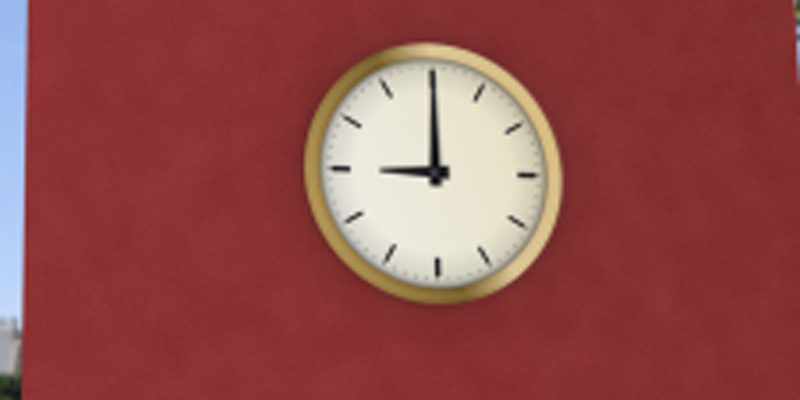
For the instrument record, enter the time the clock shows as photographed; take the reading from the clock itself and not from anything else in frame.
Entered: 9:00
